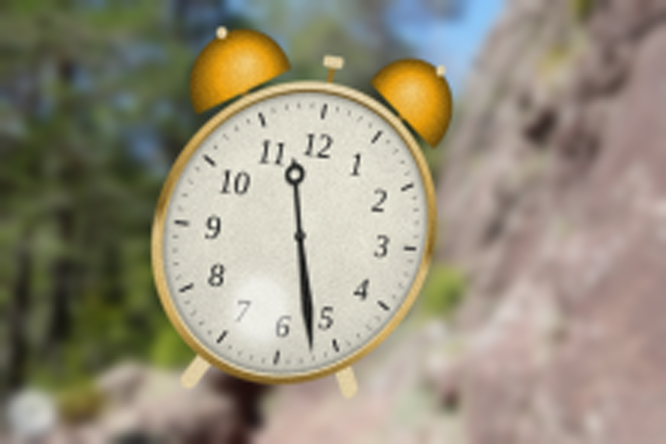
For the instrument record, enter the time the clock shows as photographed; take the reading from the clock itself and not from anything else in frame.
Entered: 11:27
